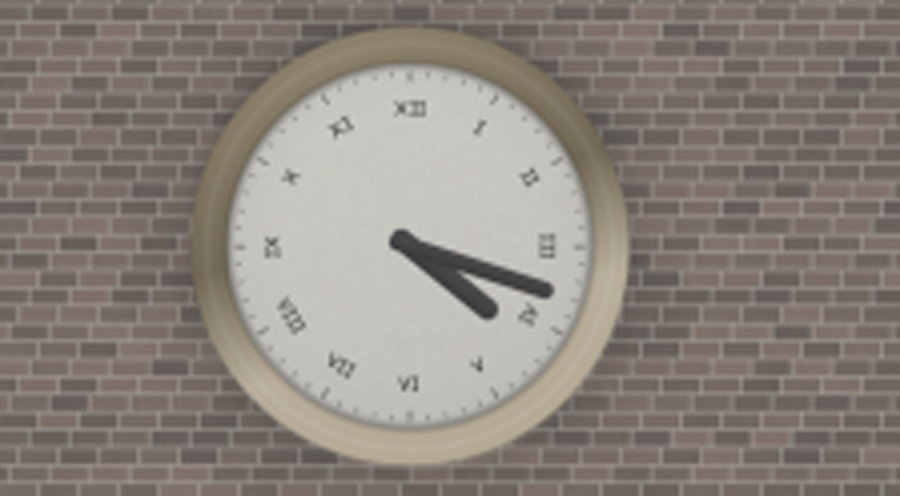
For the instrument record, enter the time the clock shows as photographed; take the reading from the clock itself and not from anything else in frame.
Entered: 4:18
